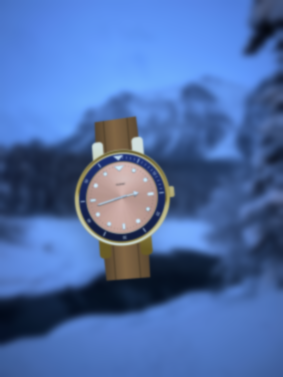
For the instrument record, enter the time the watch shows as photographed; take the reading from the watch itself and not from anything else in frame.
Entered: 2:43
